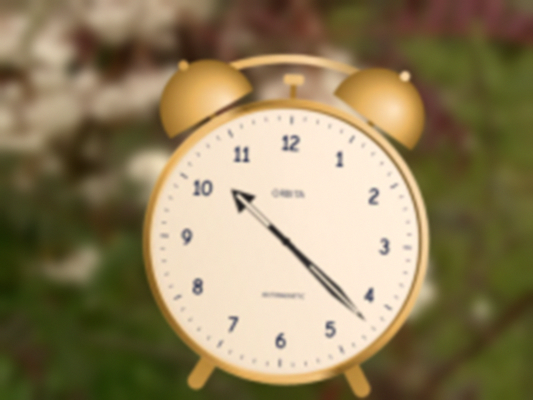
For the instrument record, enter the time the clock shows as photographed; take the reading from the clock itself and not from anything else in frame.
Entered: 10:22
